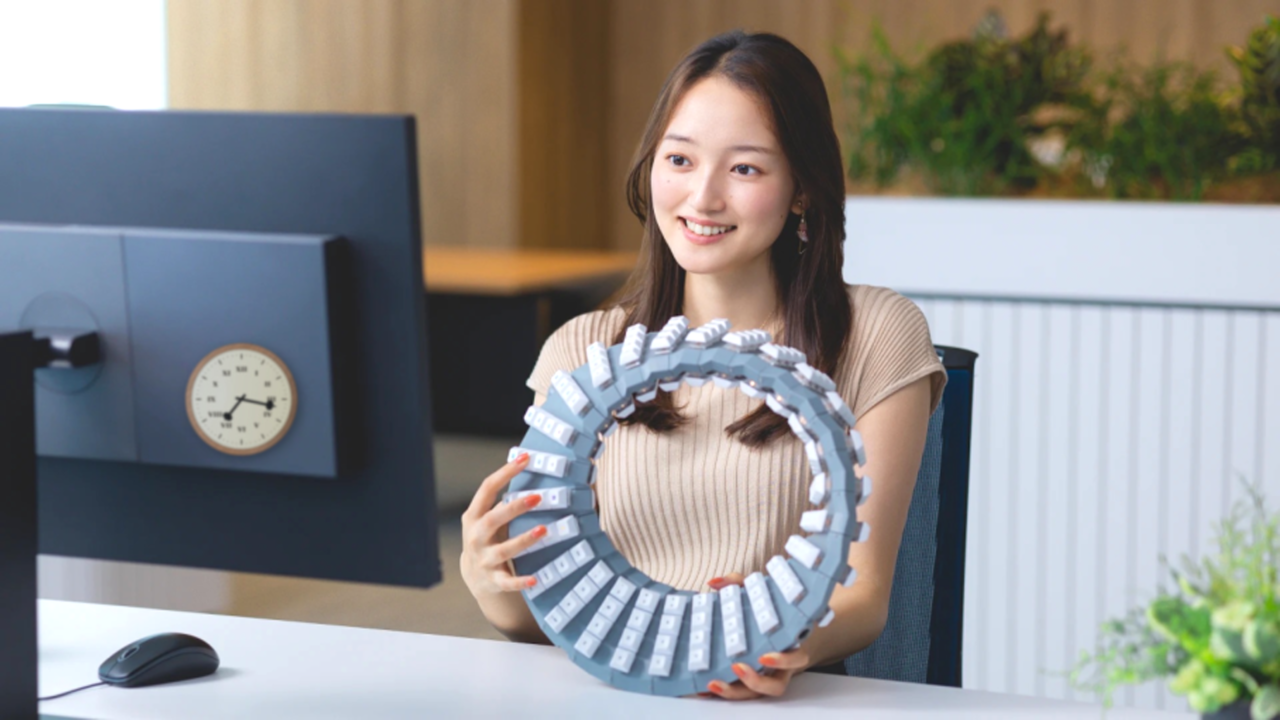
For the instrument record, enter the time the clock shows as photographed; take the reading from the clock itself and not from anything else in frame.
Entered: 7:17
